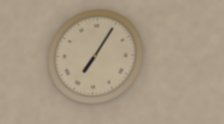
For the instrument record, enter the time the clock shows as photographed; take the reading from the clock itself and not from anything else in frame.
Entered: 7:05
